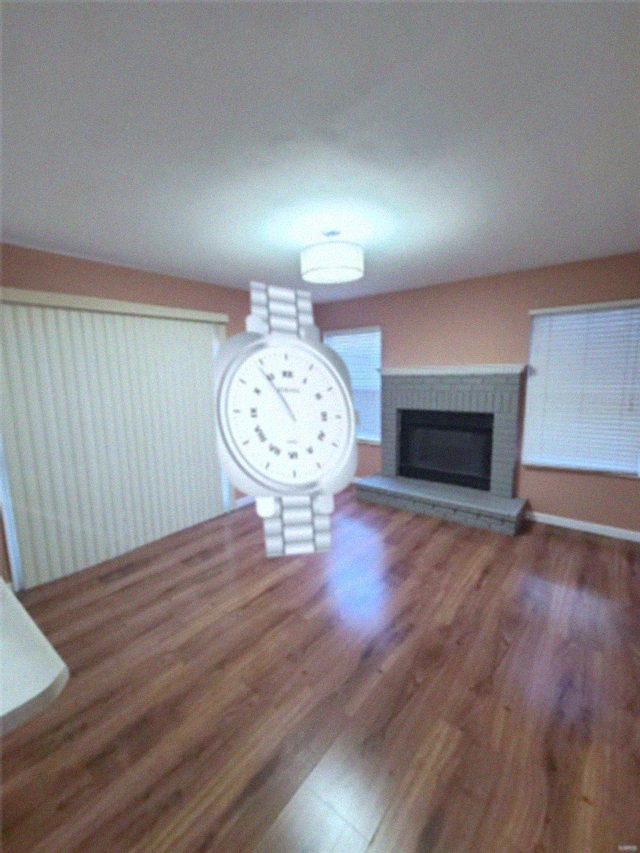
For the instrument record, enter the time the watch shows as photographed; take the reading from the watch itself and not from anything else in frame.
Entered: 10:54
